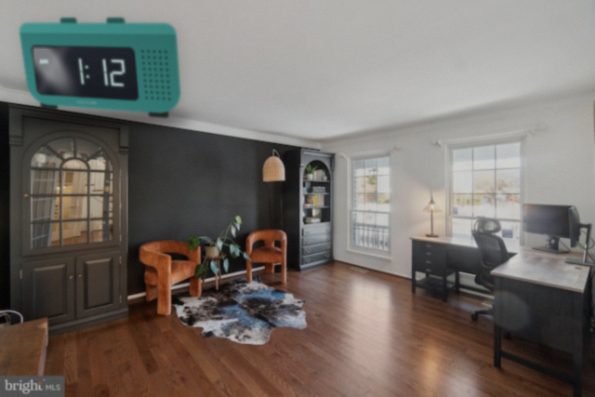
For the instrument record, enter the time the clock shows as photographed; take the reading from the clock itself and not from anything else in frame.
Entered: 1:12
